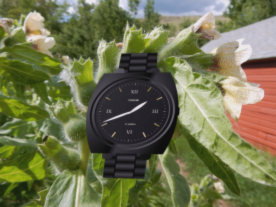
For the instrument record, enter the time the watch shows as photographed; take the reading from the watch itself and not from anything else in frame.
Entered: 1:41
